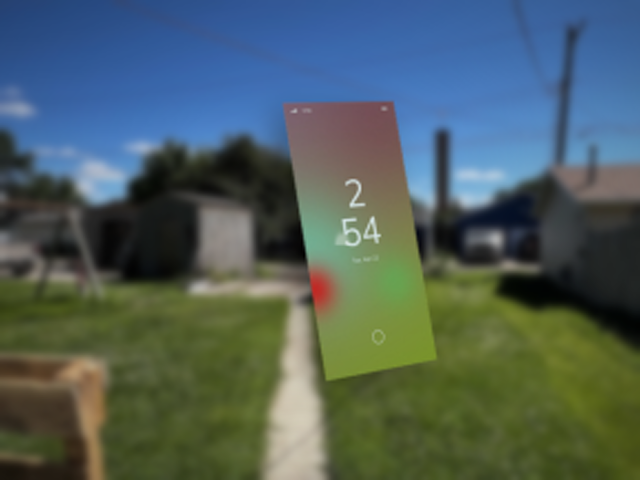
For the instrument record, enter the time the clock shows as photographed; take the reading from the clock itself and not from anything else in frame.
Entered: 2:54
